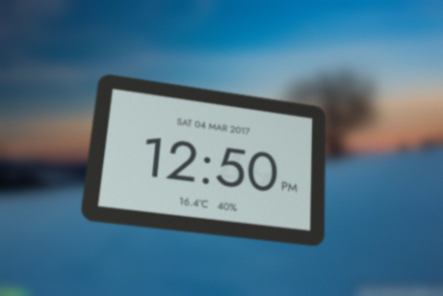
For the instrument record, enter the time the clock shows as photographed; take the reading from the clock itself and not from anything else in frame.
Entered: 12:50
